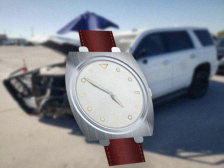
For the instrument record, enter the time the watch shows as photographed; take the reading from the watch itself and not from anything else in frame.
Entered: 4:51
